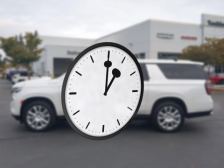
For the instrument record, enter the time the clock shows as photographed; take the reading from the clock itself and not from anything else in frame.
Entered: 1:00
